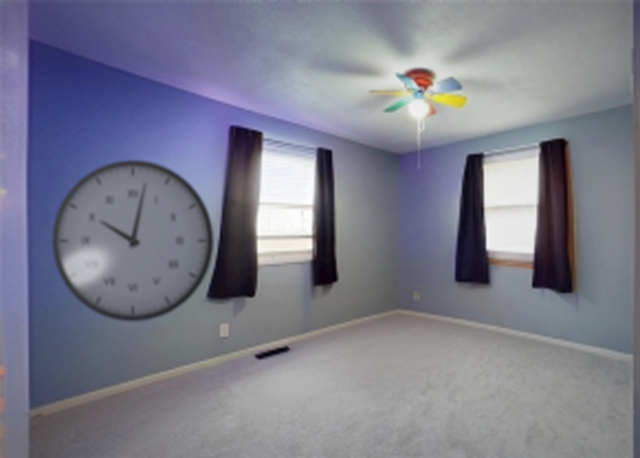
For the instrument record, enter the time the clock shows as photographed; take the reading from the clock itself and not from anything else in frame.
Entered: 10:02
